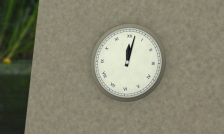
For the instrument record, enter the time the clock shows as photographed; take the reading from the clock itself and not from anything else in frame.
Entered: 12:02
